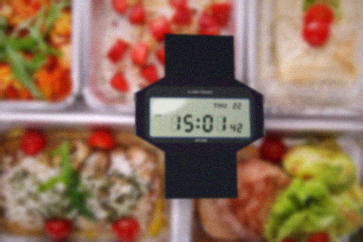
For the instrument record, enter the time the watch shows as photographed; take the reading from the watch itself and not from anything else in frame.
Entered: 15:01
